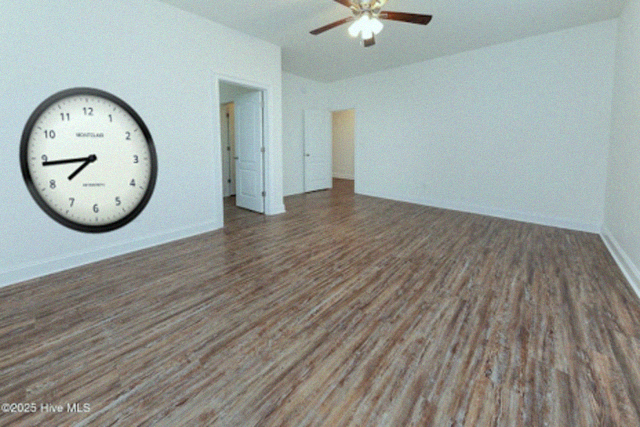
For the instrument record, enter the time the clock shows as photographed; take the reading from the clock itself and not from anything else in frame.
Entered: 7:44
